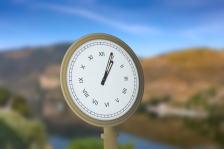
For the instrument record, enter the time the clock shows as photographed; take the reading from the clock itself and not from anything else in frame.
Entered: 1:04
